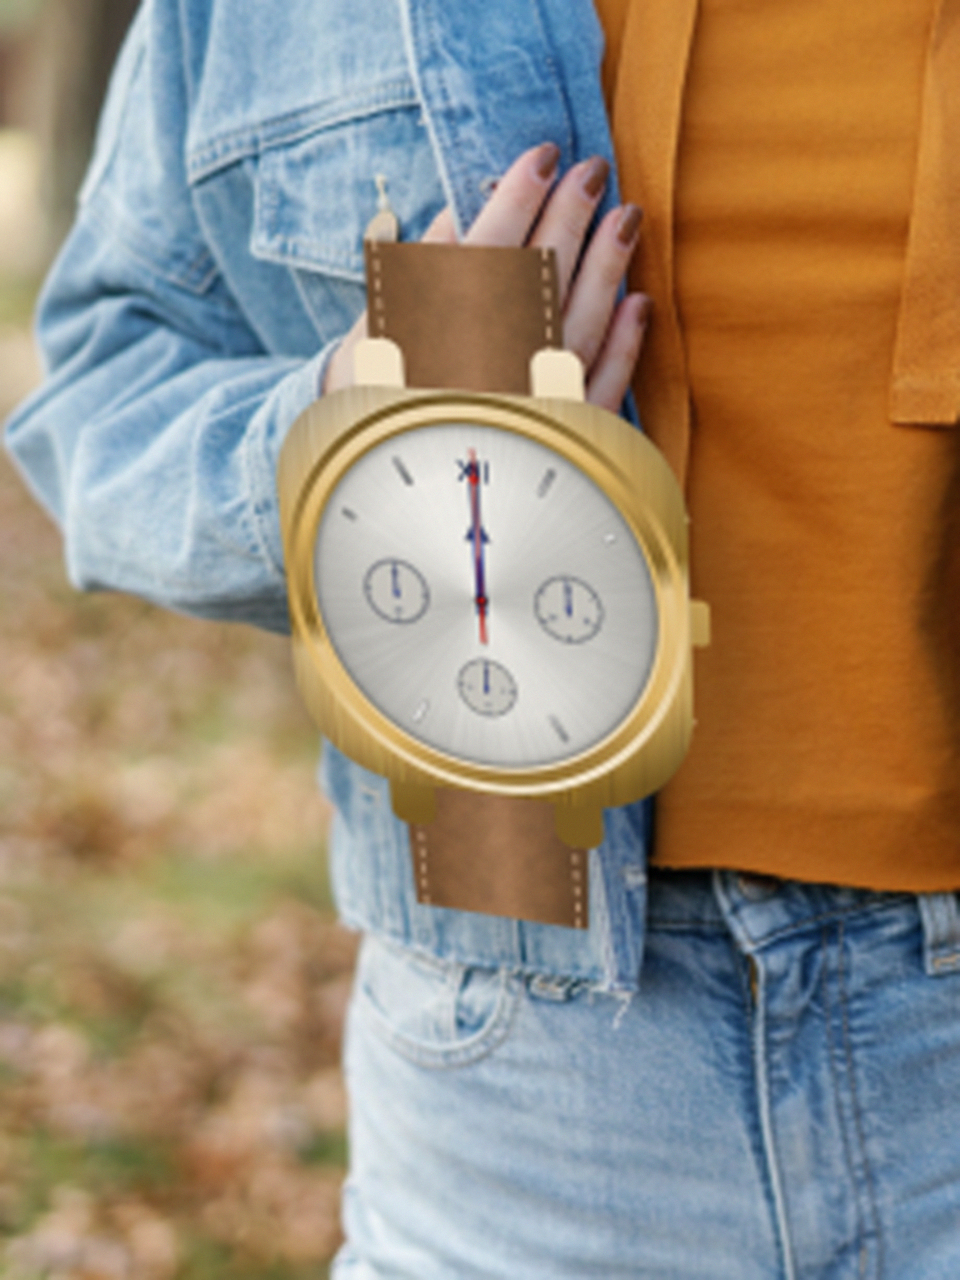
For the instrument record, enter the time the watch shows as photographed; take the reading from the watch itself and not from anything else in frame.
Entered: 12:00
